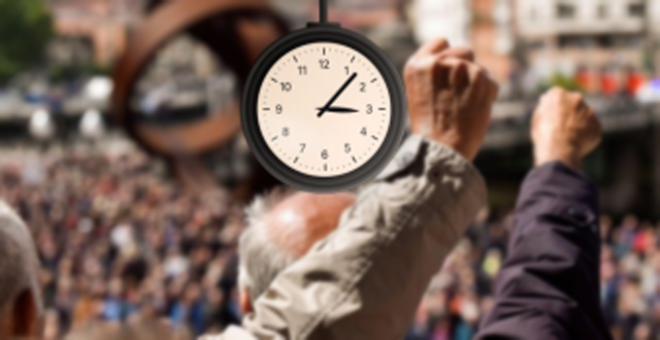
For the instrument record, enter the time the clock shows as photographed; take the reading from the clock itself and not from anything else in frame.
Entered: 3:07
